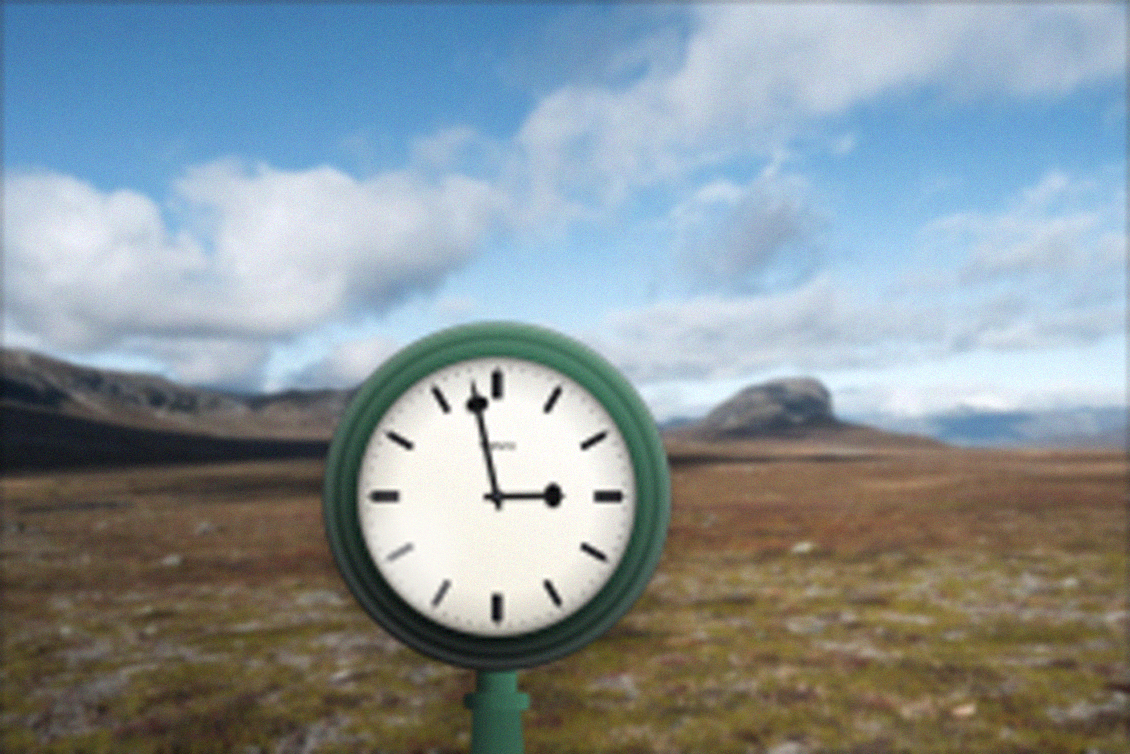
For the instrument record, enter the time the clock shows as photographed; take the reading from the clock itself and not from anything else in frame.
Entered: 2:58
